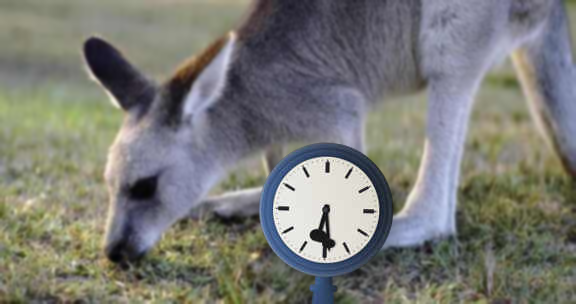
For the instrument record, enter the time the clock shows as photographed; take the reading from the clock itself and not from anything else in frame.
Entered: 6:29
